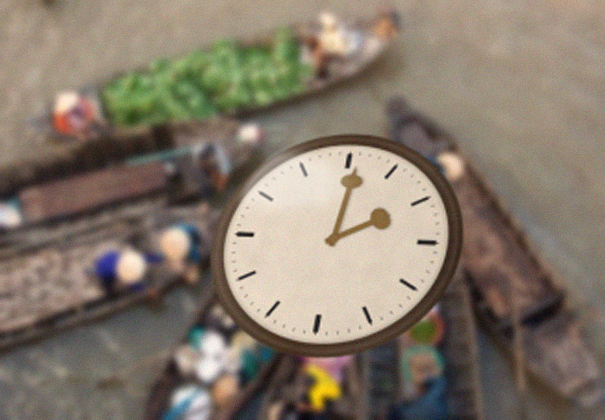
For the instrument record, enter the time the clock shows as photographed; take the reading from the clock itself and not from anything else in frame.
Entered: 2:01
